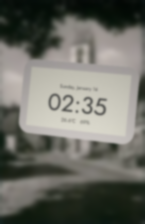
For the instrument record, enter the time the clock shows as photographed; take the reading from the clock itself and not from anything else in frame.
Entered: 2:35
